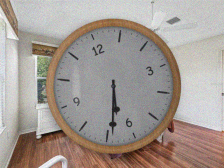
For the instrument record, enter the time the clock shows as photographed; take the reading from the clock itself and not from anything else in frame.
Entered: 6:34
